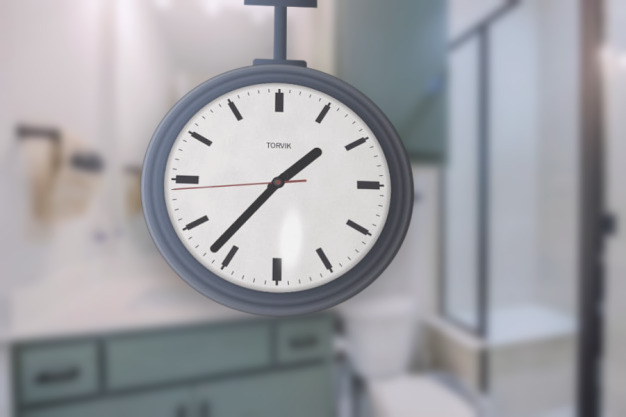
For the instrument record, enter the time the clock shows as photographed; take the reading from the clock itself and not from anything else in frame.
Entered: 1:36:44
